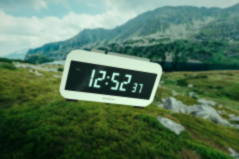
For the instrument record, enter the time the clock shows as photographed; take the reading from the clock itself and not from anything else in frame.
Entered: 12:52:37
